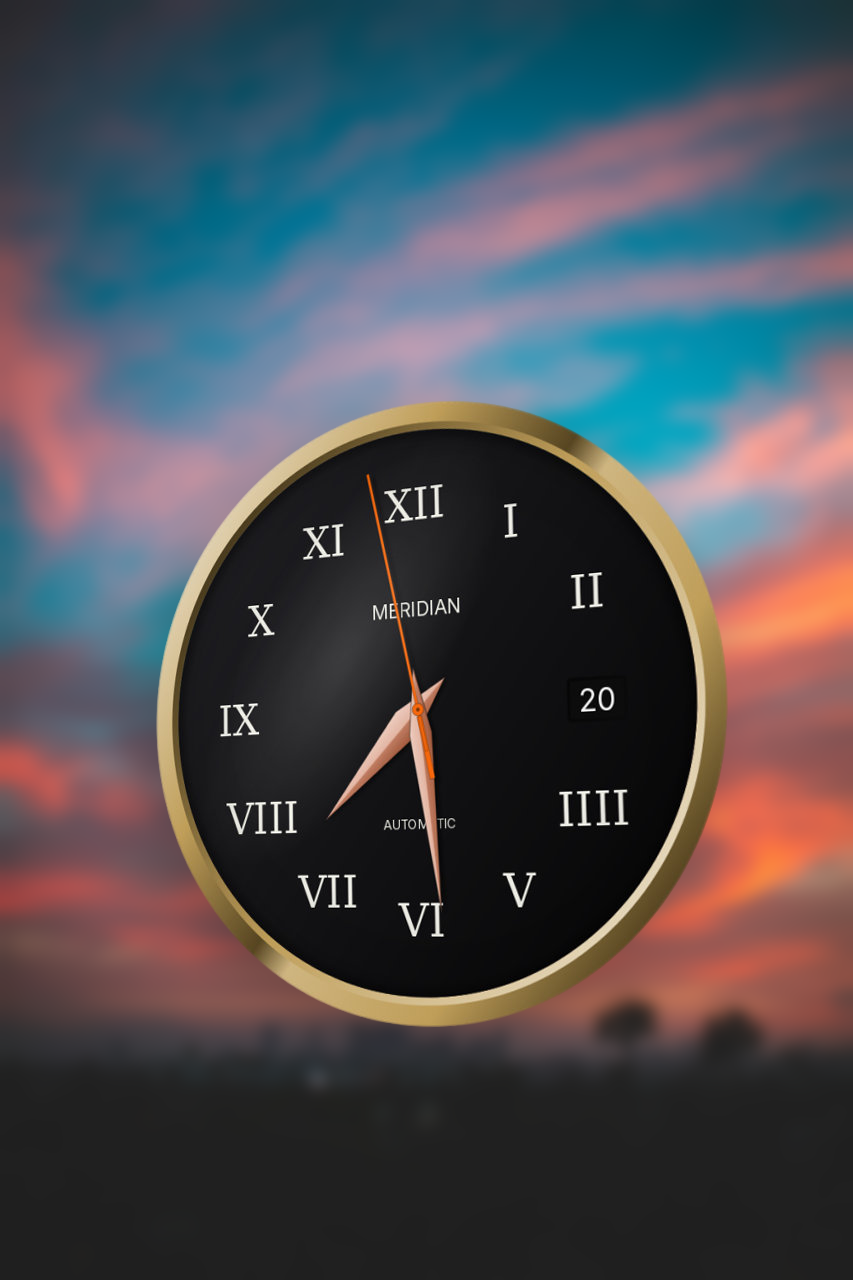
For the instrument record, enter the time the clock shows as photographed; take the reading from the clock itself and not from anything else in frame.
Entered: 7:28:58
